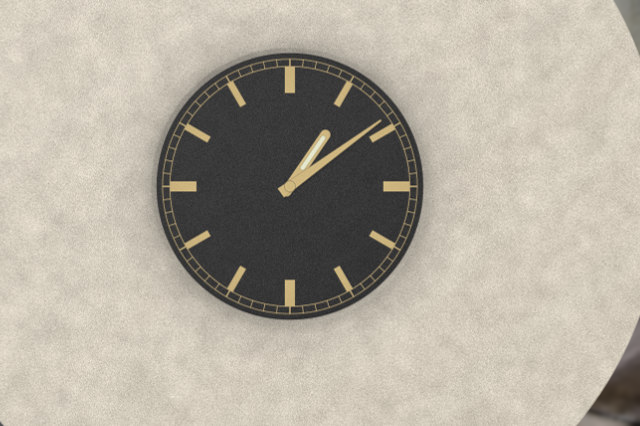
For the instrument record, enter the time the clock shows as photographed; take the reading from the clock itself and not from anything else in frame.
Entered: 1:09
